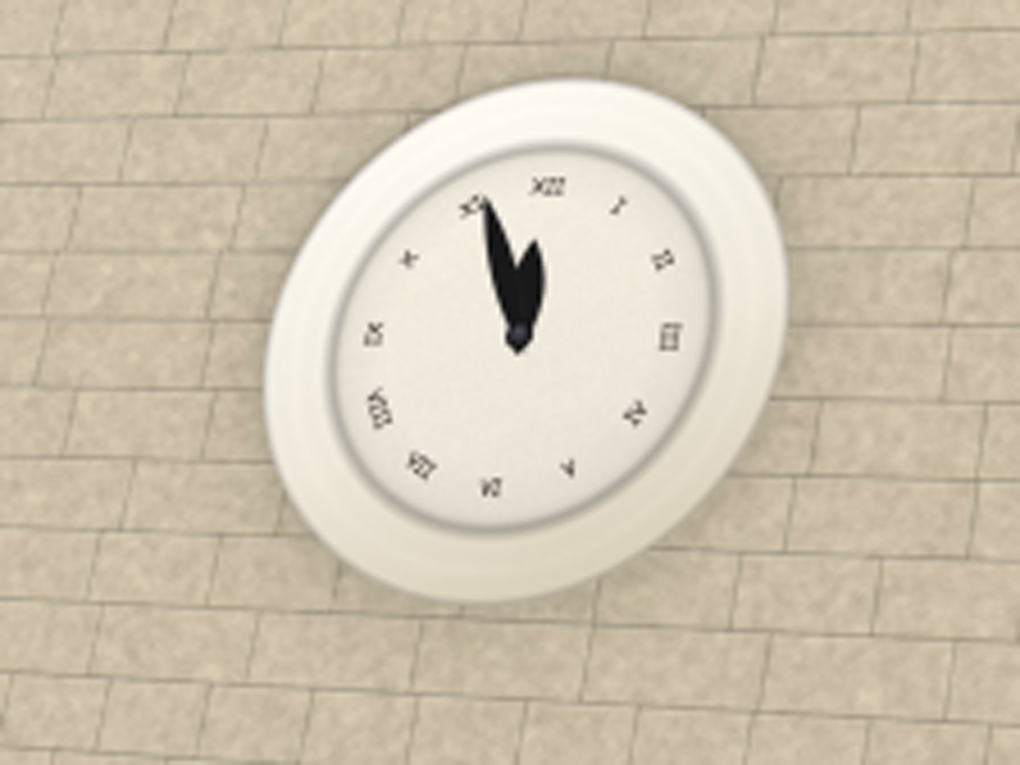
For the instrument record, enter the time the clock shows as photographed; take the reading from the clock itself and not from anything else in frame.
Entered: 11:56
